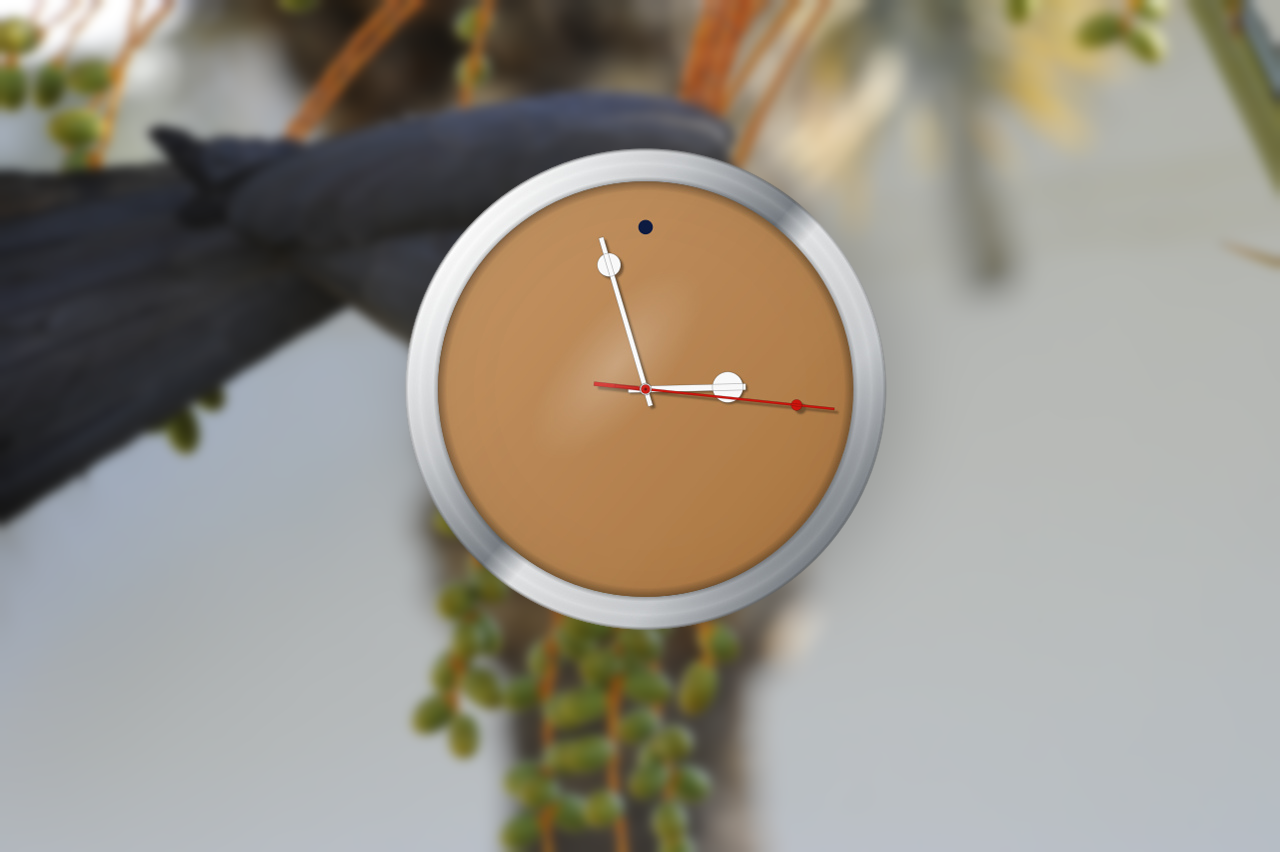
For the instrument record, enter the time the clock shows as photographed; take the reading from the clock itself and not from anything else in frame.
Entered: 2:57:16
